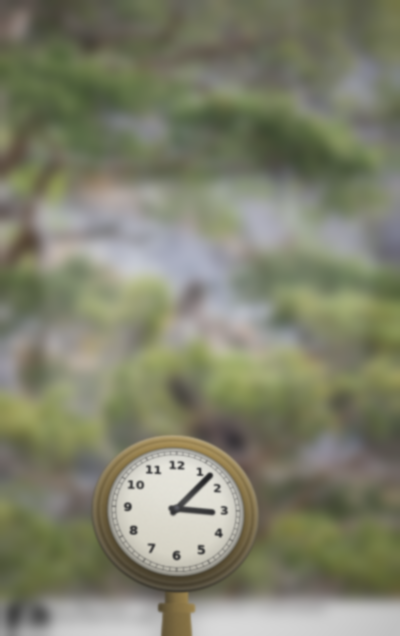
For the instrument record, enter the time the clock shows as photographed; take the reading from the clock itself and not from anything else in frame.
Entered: 3:07
